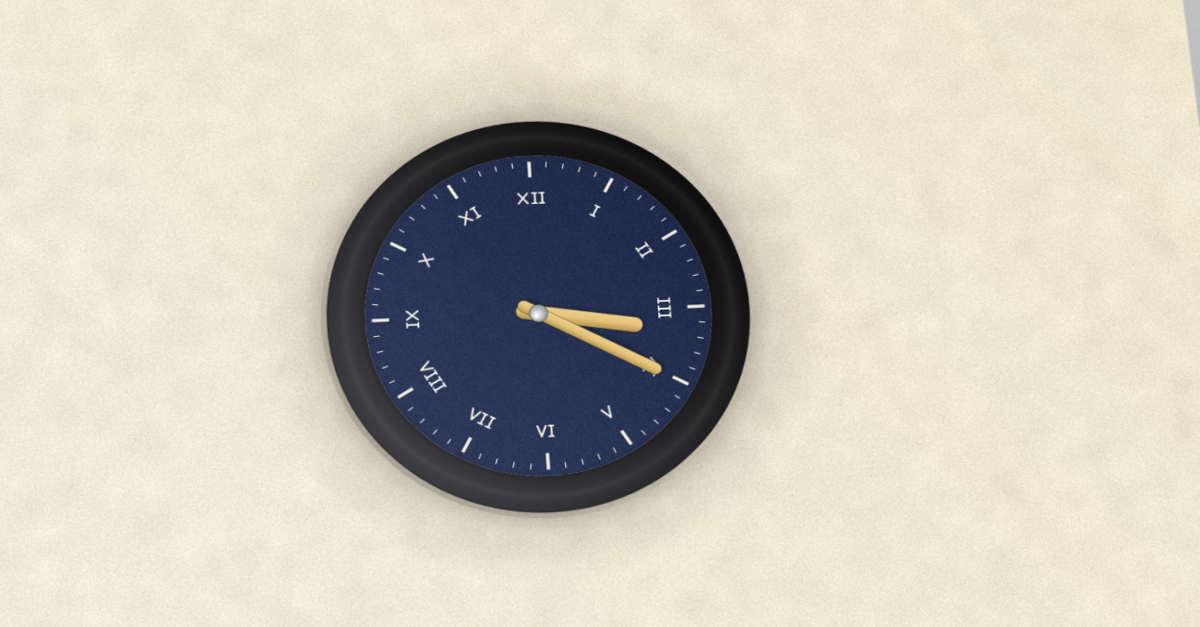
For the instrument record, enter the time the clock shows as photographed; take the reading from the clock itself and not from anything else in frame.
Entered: 3:20
